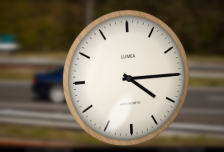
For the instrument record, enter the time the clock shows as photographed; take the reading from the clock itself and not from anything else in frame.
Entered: 4:15
